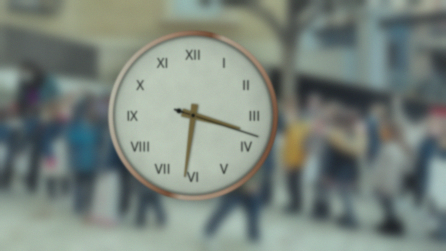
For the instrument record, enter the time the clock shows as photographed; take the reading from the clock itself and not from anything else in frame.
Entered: 3:31:18
